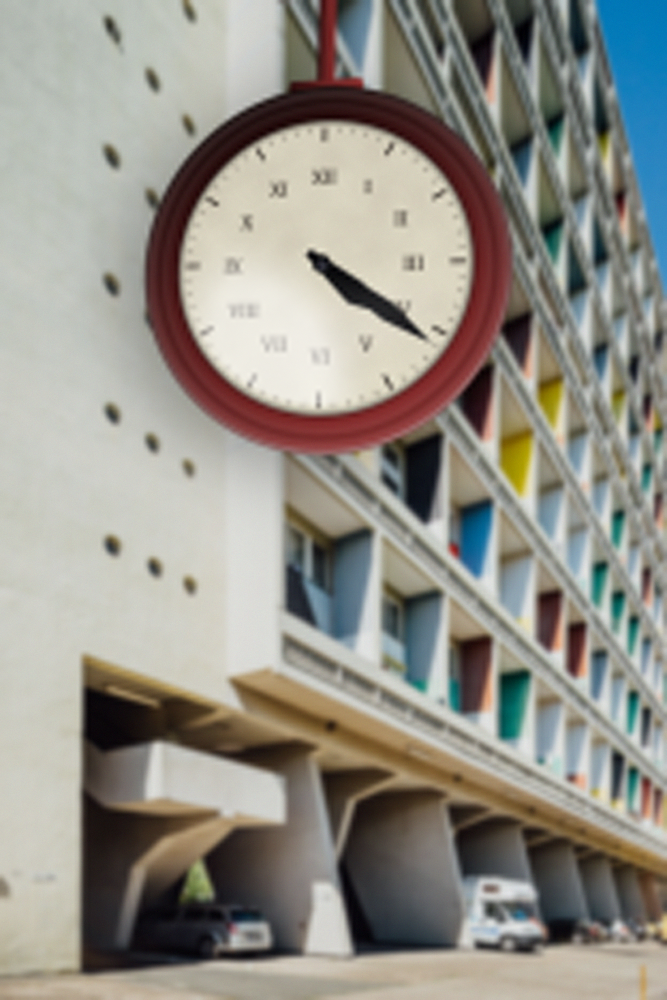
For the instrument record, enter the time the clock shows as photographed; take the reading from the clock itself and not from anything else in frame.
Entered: 4:21
